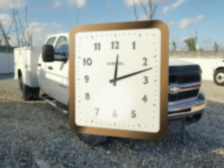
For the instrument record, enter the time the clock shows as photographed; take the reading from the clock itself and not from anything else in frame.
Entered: 12:12
